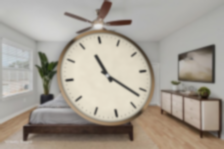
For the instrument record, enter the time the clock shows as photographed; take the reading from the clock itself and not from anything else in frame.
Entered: 11:22
